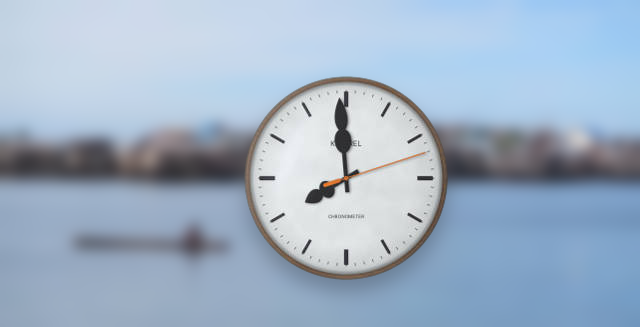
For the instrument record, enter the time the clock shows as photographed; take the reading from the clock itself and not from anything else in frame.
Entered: 7:59:12
